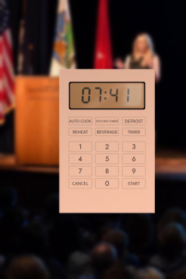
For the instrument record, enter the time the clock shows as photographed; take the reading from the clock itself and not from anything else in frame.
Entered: 7:41
